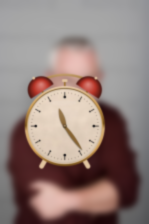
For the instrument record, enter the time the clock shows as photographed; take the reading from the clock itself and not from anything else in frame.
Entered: 11:24
